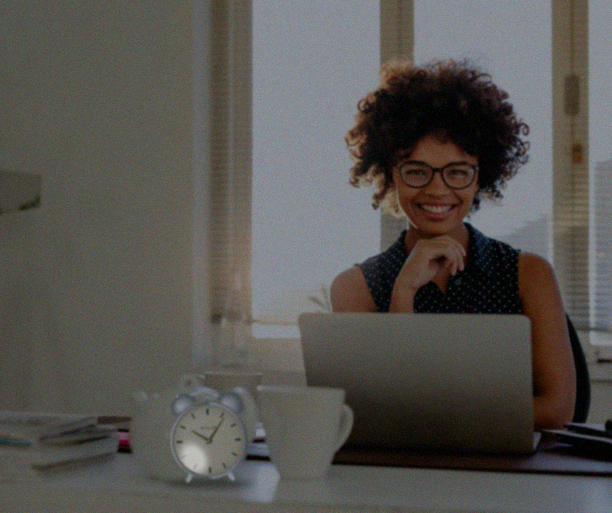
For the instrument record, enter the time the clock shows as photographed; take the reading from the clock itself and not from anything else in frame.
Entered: 10:06
